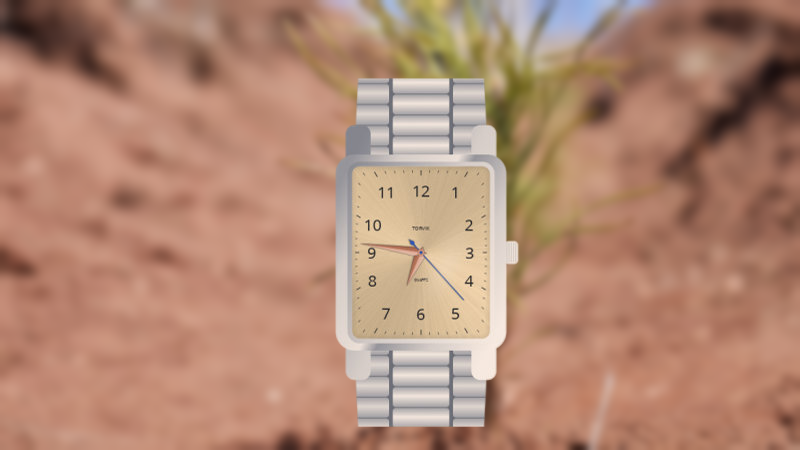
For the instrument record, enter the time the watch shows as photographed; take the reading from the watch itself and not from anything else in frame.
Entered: 6:46:23
